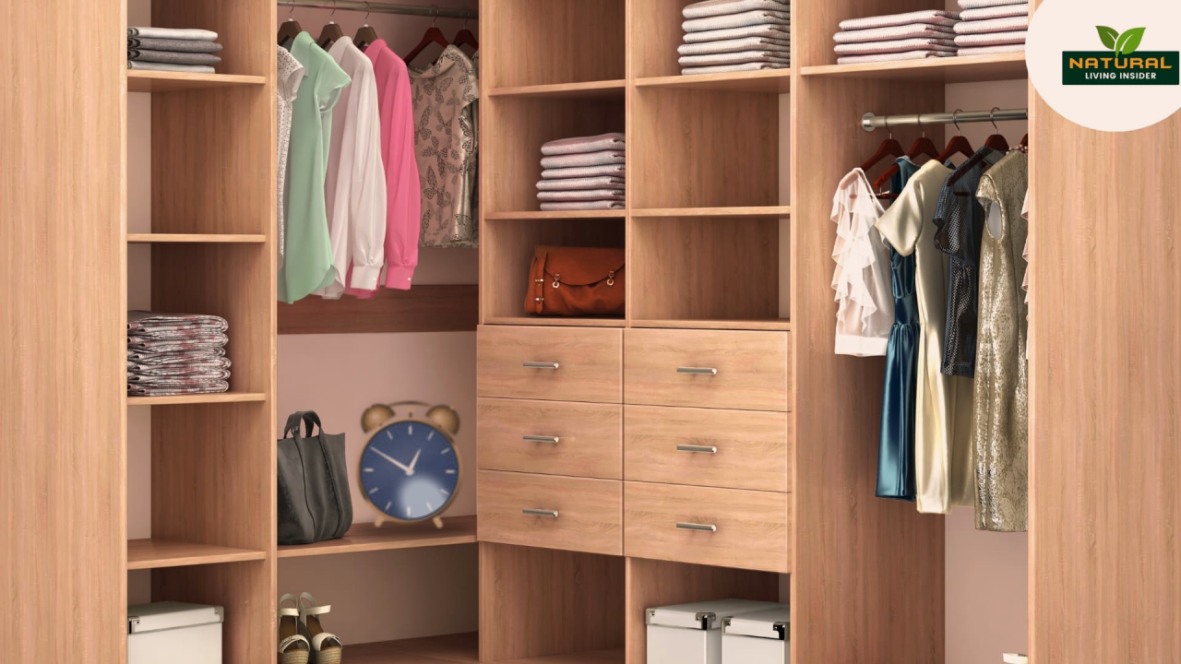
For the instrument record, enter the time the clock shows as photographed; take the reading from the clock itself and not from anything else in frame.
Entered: 12:50
